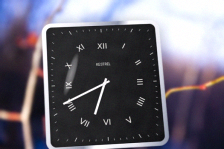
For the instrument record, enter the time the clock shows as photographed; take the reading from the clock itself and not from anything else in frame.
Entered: 6:41
